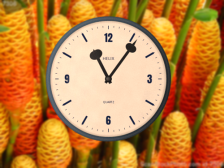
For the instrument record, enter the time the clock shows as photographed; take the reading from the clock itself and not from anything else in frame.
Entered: 11:06
